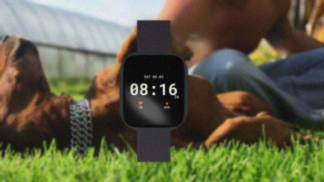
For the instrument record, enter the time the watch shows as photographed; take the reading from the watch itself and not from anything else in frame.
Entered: 8:16
